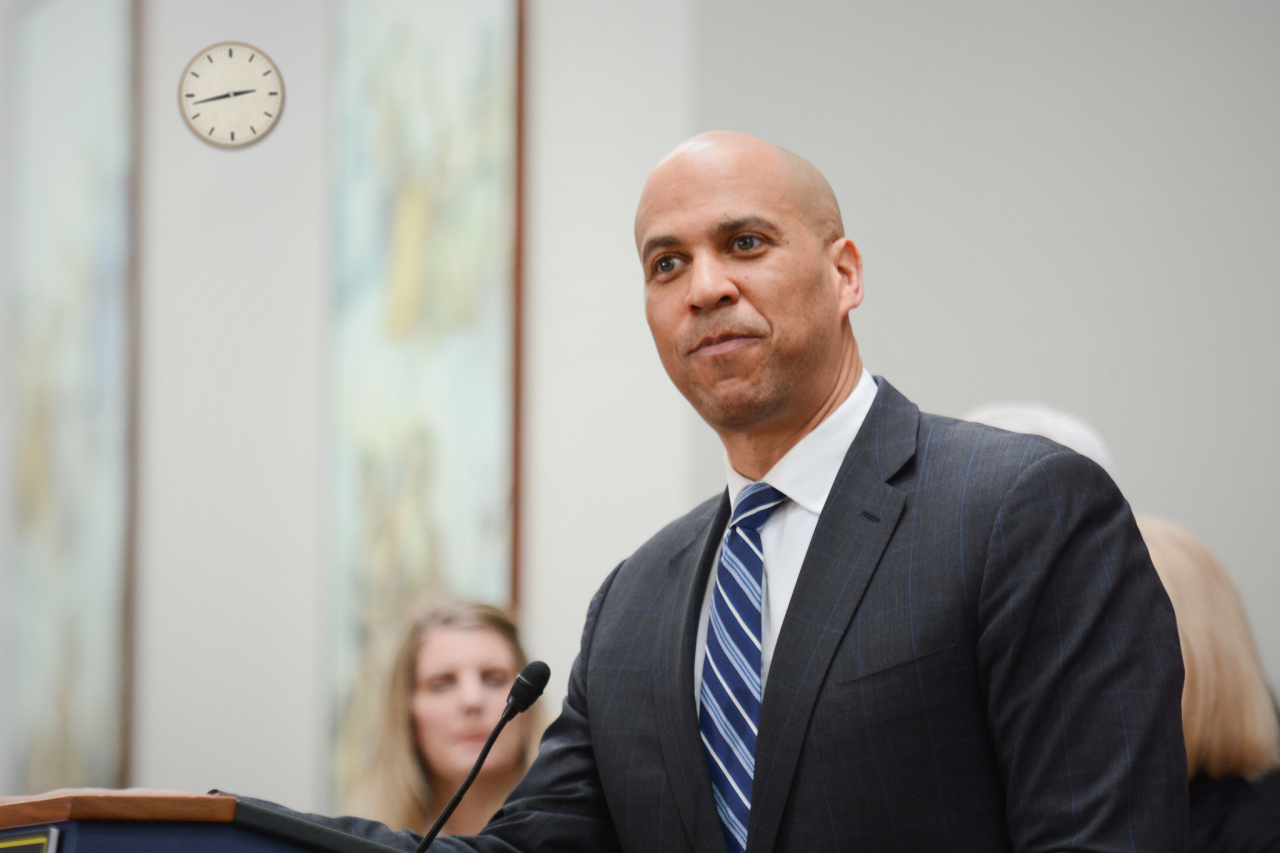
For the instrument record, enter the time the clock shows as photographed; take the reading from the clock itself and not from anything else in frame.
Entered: 2:43
